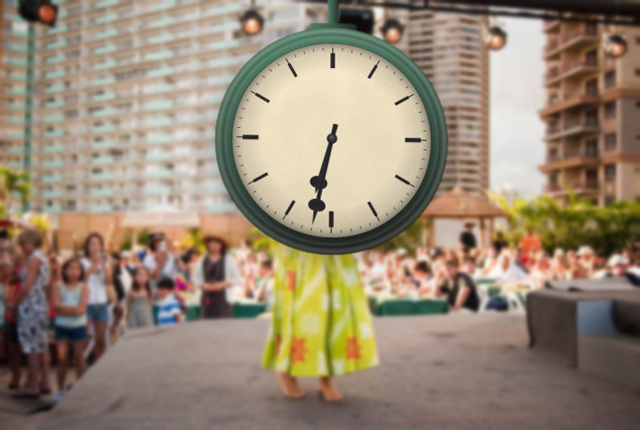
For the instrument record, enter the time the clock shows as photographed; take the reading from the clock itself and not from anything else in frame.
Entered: 6:32
